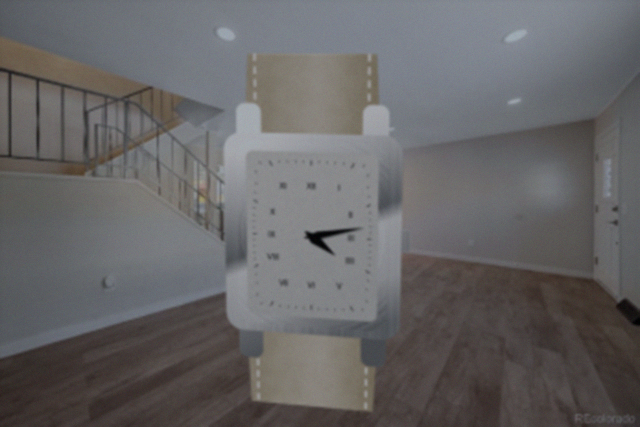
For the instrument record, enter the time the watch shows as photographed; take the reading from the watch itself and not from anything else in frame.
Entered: 4:13
